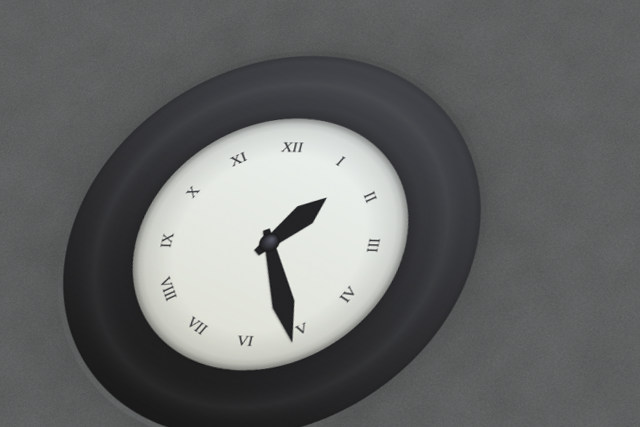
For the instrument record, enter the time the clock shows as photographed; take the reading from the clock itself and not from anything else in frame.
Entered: 1:26
